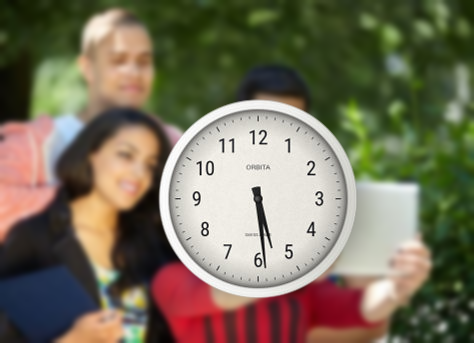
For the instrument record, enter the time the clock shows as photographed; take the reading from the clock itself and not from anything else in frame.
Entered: 5:29
